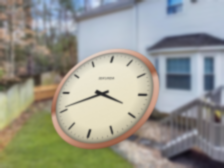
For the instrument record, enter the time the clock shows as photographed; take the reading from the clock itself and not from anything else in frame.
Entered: 3:41
